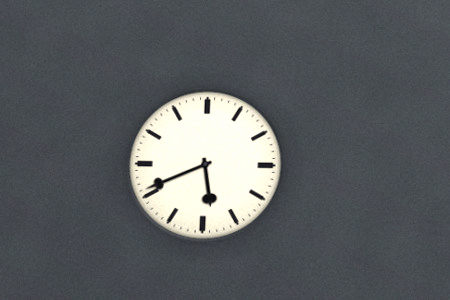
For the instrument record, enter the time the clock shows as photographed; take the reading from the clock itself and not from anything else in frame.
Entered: 5:41
